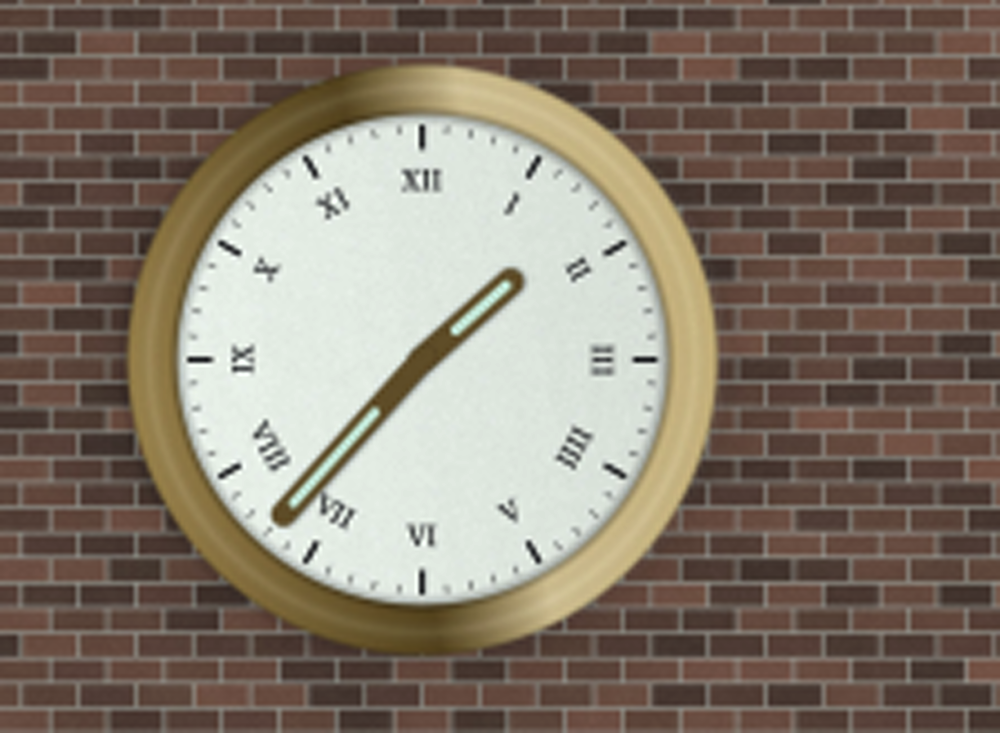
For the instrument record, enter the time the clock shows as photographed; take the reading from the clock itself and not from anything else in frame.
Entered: 1:37
